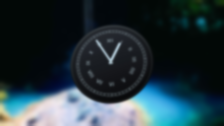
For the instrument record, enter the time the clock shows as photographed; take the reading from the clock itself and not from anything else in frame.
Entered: 12:55
